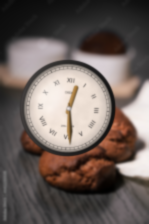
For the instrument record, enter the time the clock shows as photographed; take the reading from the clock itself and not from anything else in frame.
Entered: 12:29
